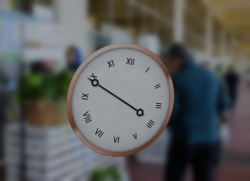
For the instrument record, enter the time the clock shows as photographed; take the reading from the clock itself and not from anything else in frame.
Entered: 3:49
